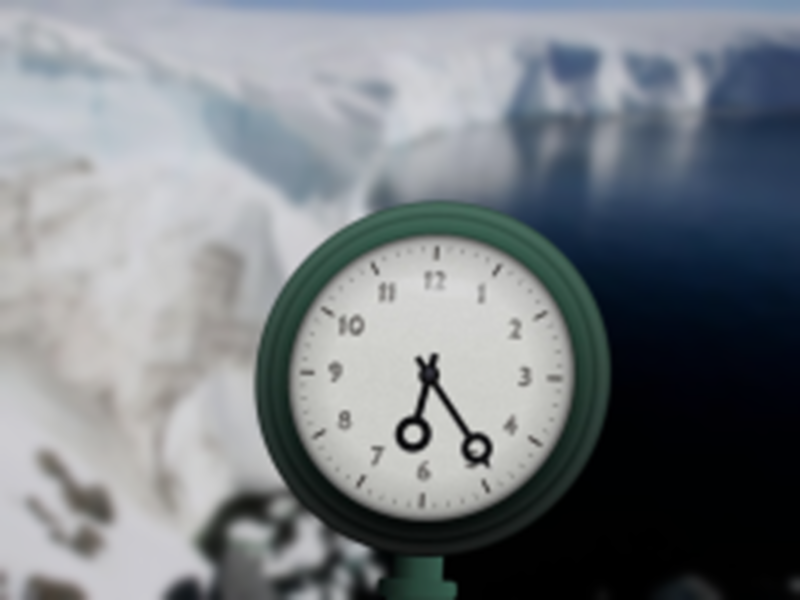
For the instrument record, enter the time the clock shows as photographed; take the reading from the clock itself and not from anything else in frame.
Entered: 6:24
